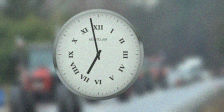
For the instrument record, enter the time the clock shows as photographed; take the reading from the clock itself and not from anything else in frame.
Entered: 6:58
